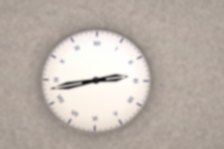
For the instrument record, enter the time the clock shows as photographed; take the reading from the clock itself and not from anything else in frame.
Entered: 2:43
